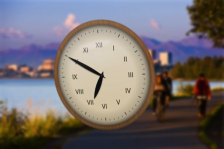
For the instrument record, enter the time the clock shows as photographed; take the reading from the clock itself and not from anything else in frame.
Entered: 6:50
